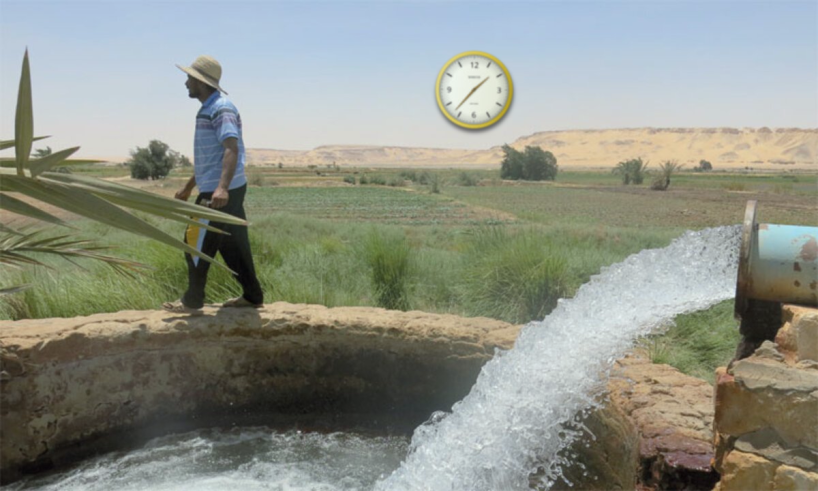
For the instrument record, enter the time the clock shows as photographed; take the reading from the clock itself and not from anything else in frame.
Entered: 1:37
